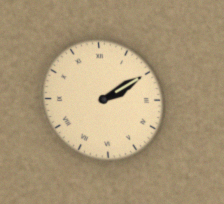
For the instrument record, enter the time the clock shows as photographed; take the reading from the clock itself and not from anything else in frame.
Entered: 2:10
